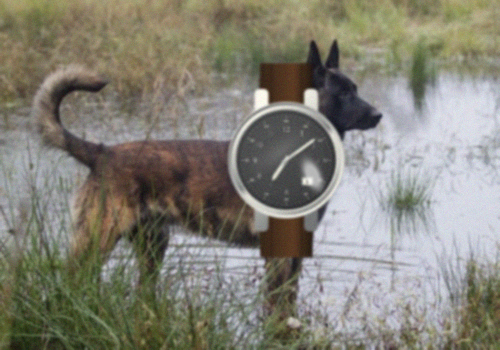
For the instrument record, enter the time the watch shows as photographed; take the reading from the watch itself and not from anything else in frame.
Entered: 7:09
